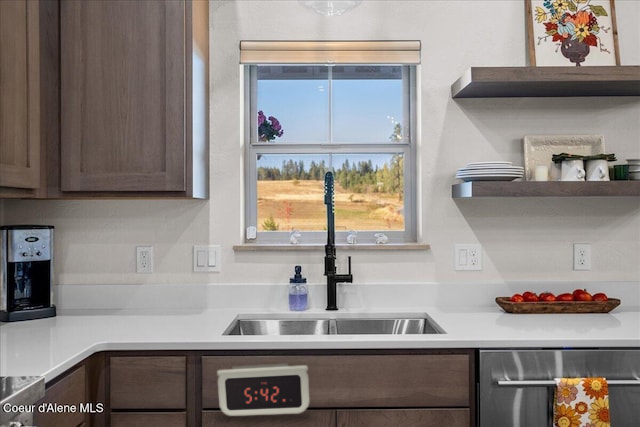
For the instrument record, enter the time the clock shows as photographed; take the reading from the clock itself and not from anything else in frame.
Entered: 5:42
